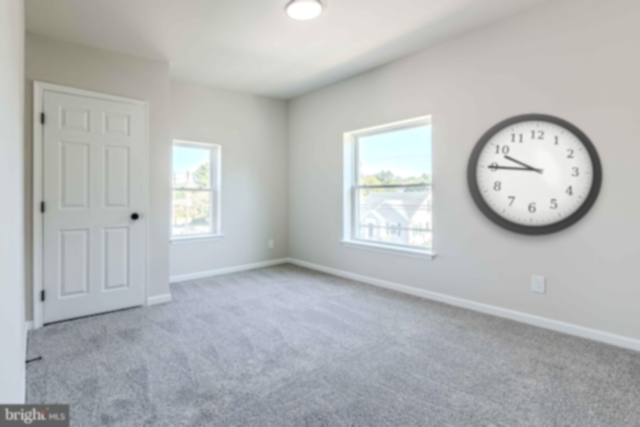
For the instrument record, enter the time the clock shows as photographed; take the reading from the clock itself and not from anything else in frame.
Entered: 9:45
